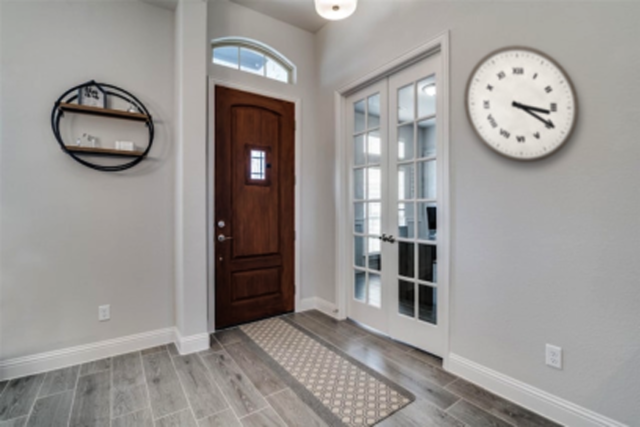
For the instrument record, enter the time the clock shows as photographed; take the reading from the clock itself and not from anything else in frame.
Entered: 3:20
